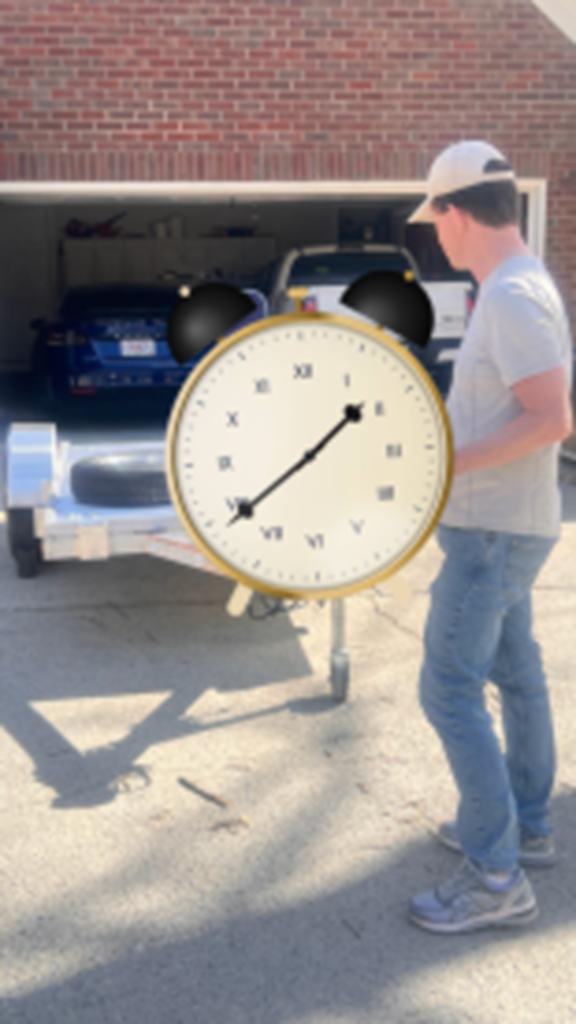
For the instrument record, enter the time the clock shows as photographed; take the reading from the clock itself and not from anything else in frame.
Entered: 1:39
